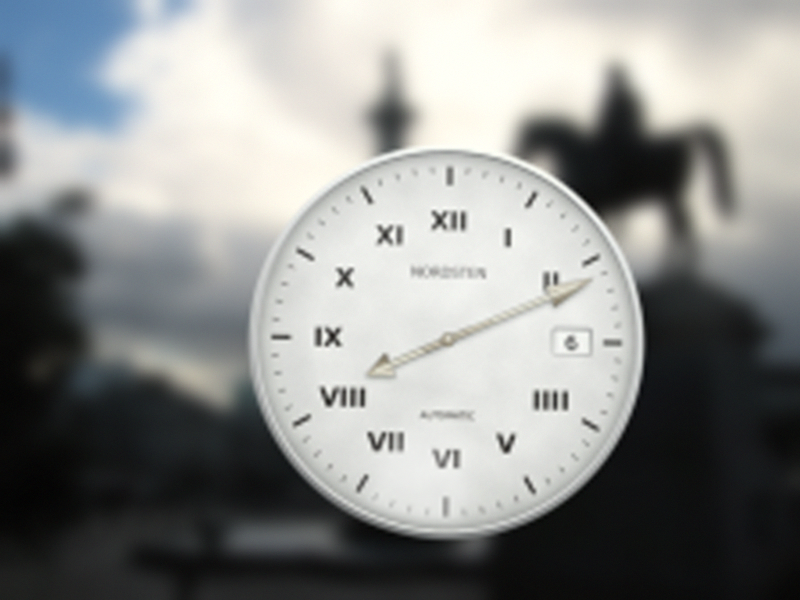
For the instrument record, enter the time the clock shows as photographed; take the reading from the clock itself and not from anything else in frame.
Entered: 8:11
